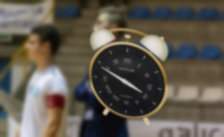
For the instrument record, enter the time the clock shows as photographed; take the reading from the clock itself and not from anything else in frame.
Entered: 3:49
